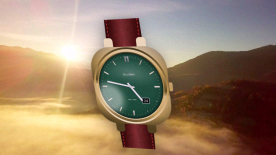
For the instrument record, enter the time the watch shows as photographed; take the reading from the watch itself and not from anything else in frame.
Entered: 4:47
